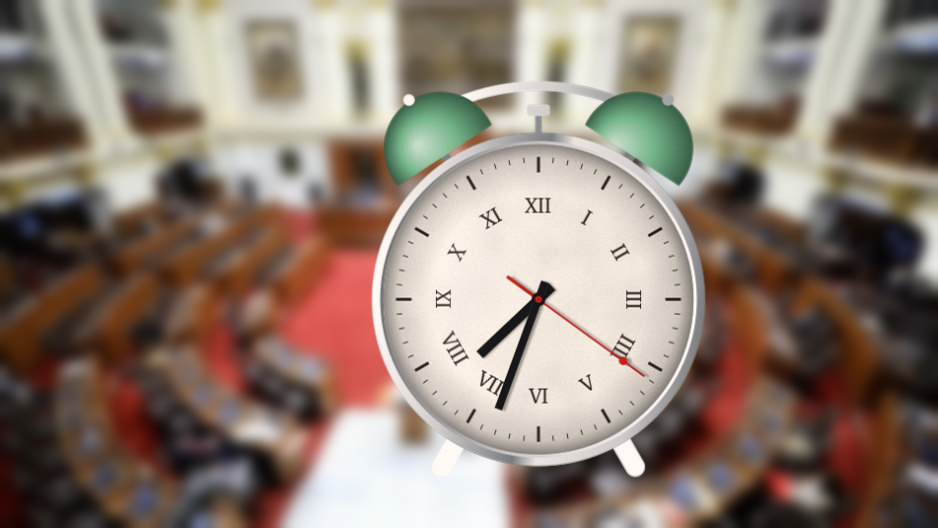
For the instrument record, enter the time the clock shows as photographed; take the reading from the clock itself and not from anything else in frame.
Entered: 7:33:21
